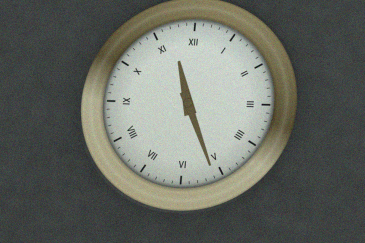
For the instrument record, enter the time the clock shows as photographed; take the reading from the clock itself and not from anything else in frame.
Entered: 11:26
